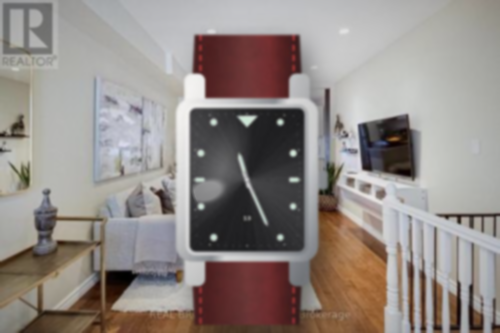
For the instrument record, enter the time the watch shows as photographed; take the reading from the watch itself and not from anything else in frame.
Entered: 11:26
